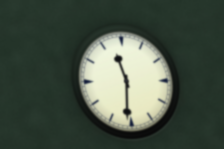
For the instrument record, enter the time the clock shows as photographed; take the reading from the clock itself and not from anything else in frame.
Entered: 11:31
